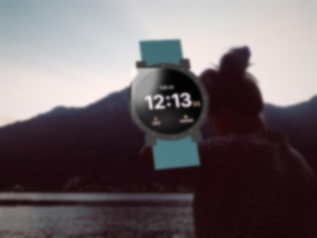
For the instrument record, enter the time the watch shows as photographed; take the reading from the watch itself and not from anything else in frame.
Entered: 12:13
